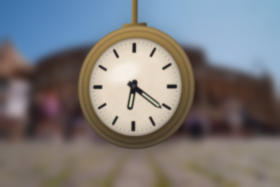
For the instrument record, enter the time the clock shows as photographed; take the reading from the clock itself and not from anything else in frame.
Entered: 6:21
